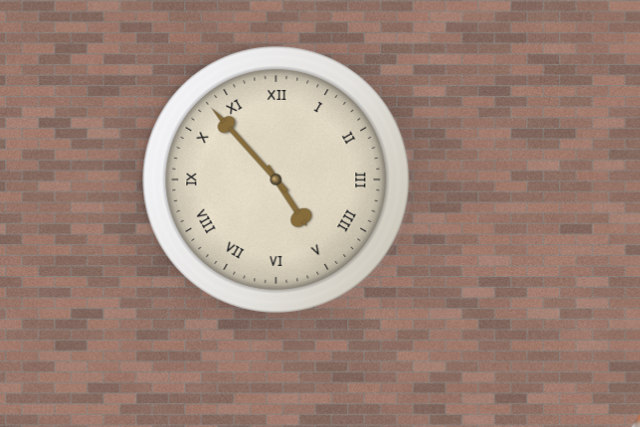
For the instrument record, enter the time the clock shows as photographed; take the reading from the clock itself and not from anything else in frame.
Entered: 4:53
